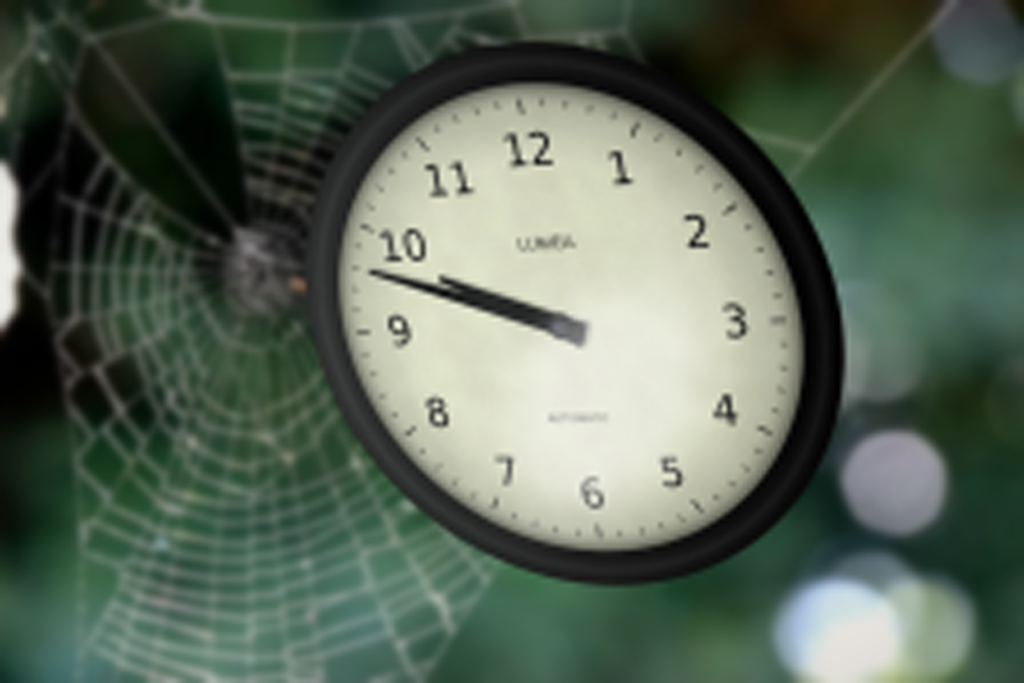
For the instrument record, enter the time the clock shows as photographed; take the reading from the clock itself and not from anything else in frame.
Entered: 9:48
